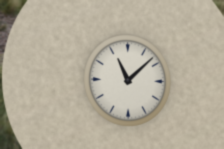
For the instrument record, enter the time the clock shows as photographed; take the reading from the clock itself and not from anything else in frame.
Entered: 11:08
